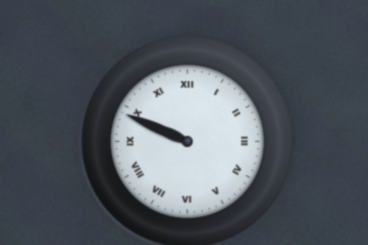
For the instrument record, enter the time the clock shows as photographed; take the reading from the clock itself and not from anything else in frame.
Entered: 9:49
